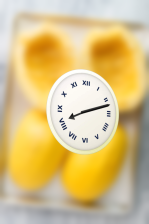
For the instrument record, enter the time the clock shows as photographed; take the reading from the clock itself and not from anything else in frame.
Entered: 8:12
